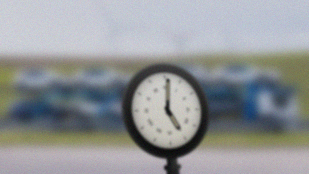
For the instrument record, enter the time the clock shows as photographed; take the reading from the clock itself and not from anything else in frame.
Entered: 5:01
